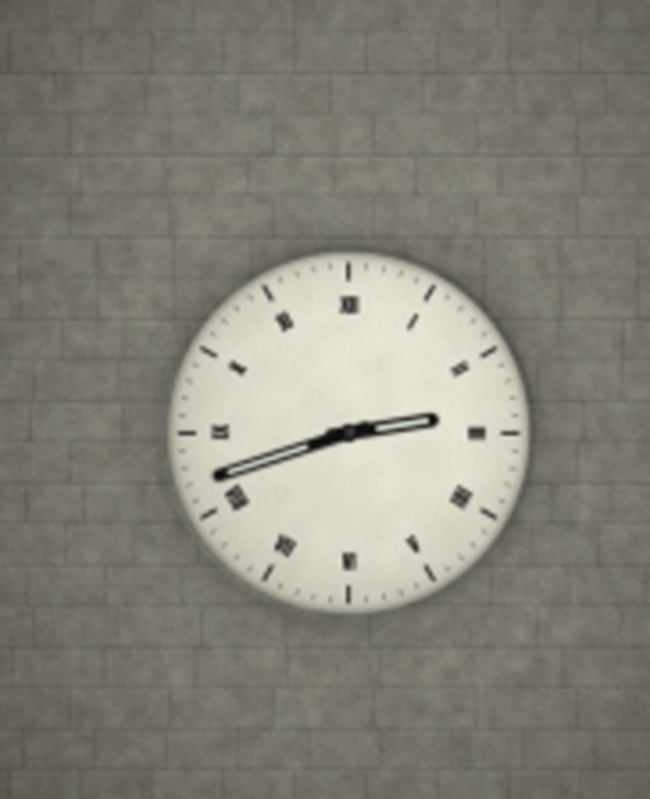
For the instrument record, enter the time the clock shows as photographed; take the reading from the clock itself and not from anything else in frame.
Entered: 2:42
